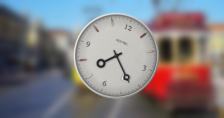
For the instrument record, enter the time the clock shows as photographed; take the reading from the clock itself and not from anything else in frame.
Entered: 7:22
